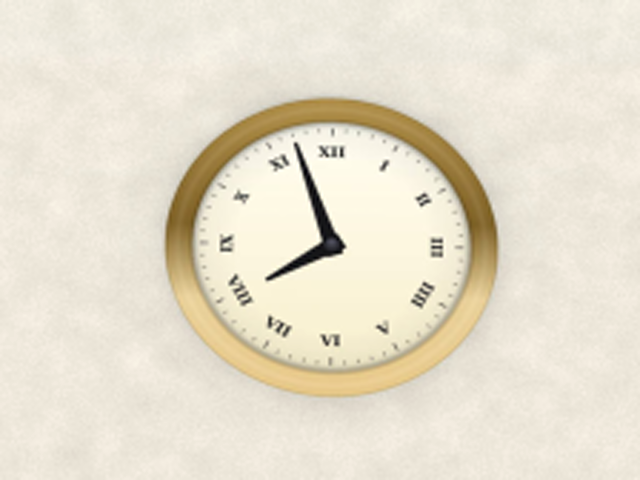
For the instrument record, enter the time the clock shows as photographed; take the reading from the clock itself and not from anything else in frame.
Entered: 7:57
